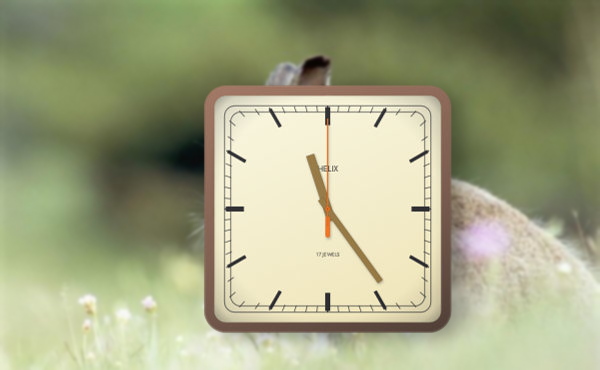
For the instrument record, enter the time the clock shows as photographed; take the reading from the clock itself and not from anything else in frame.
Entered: 11:24:00
